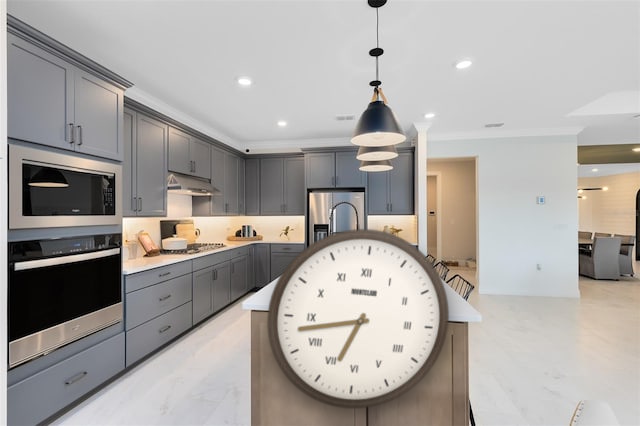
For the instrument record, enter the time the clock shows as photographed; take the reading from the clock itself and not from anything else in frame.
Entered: 6:43
